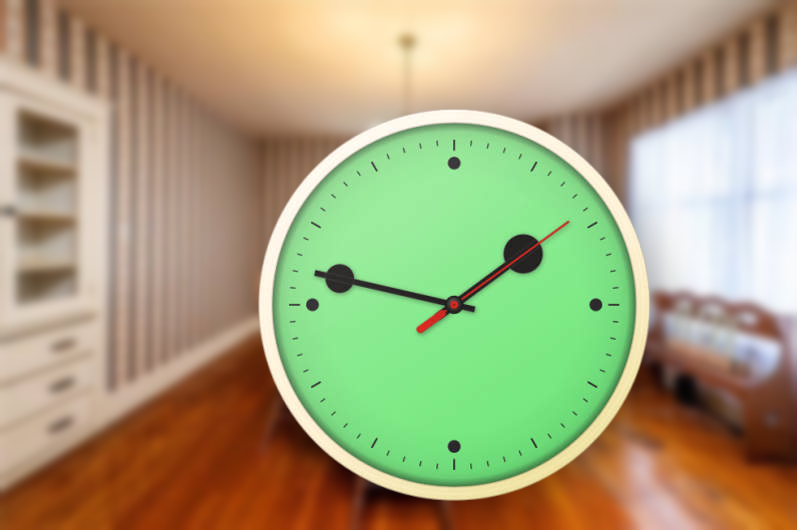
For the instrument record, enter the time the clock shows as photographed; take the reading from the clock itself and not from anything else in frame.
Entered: 1:47:09
